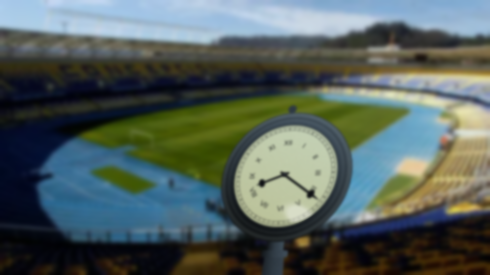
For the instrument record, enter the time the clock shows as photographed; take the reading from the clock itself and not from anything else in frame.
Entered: 8:21
